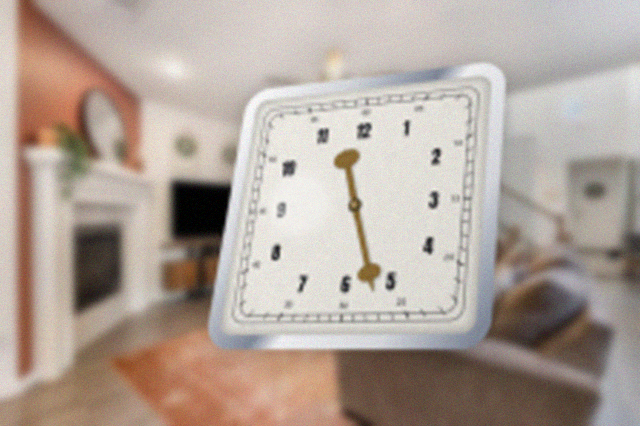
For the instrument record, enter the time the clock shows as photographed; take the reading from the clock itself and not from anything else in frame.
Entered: 11:27
